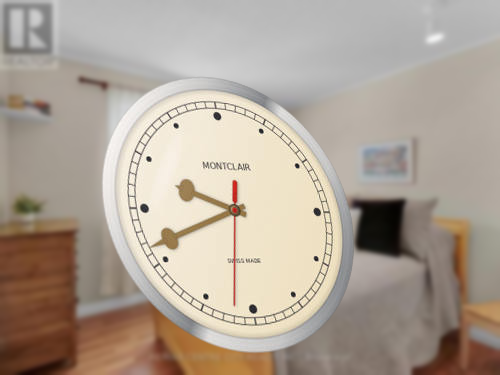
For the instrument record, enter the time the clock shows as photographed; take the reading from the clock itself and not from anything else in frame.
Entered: 9:41:32
